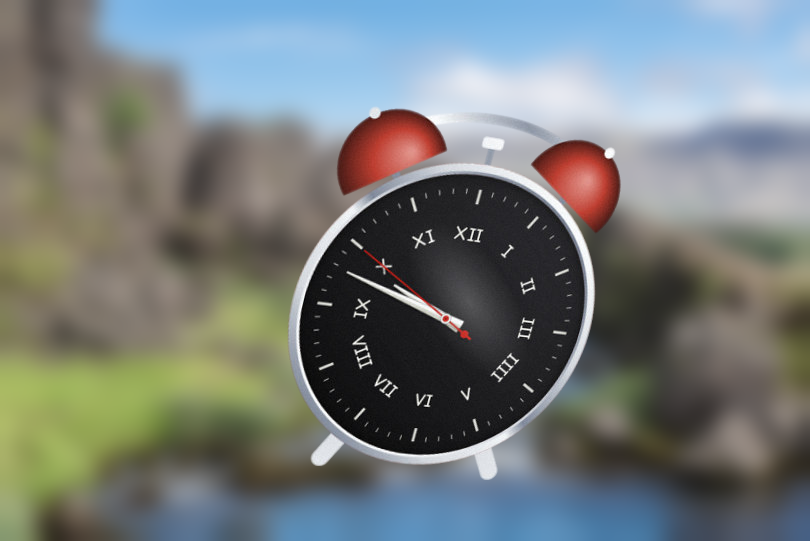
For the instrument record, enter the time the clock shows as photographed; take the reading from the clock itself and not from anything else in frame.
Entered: 9:47:50
